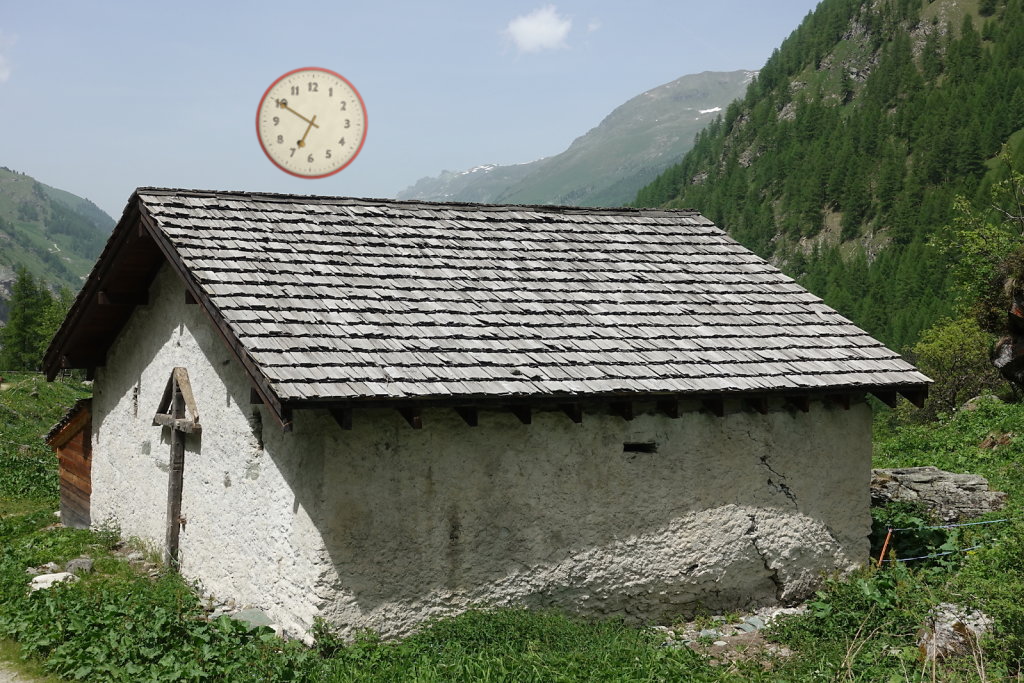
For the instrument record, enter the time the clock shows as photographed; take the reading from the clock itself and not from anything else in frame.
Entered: 6:50
